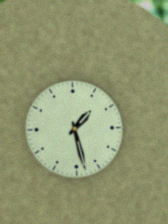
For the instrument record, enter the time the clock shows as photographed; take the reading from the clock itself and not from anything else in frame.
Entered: 1:28
